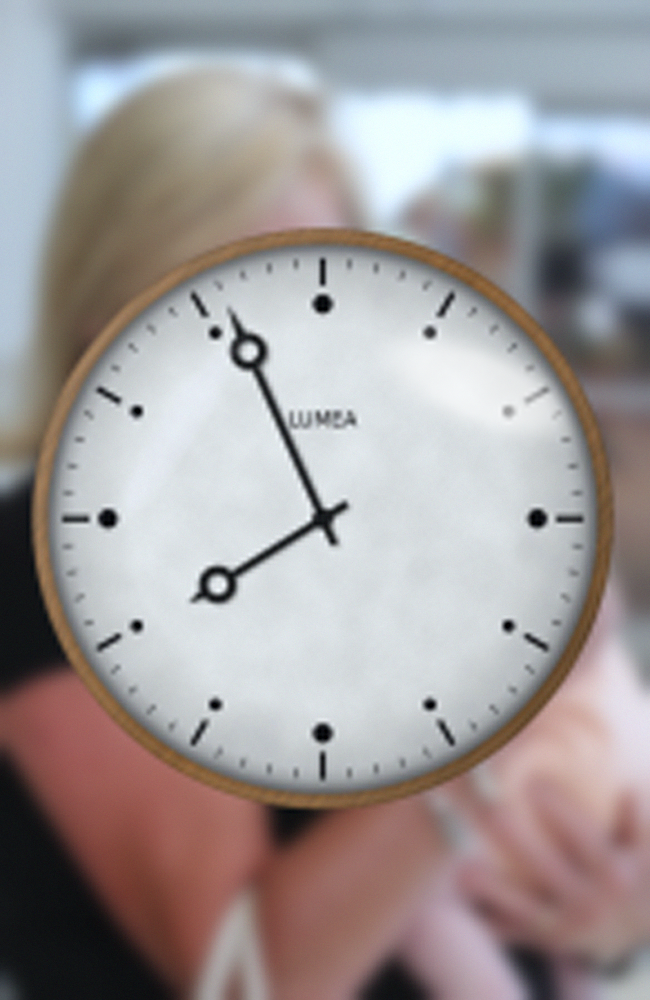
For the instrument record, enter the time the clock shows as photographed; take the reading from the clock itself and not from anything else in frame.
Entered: 7:56
